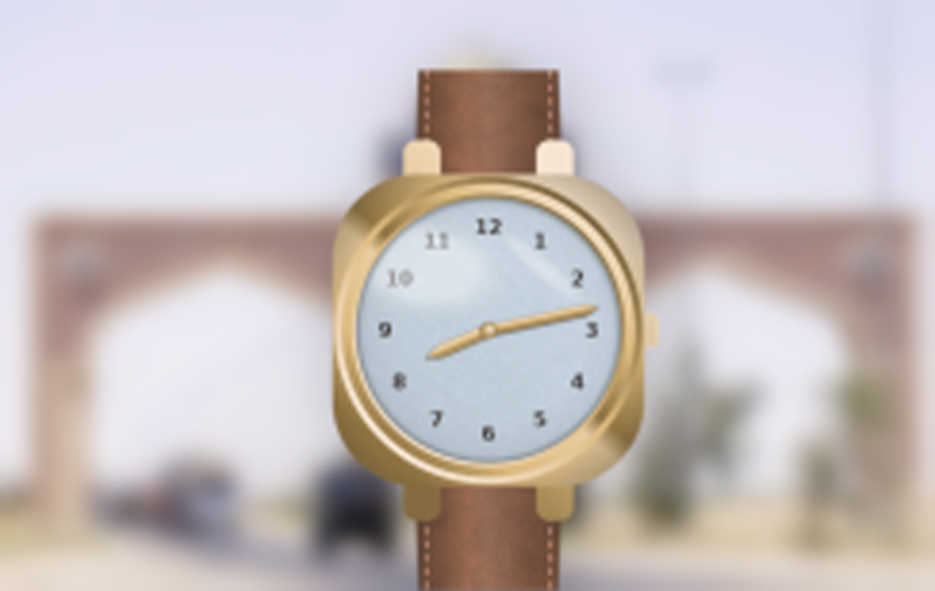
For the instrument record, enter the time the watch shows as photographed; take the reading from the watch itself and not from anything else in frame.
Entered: 8:13
